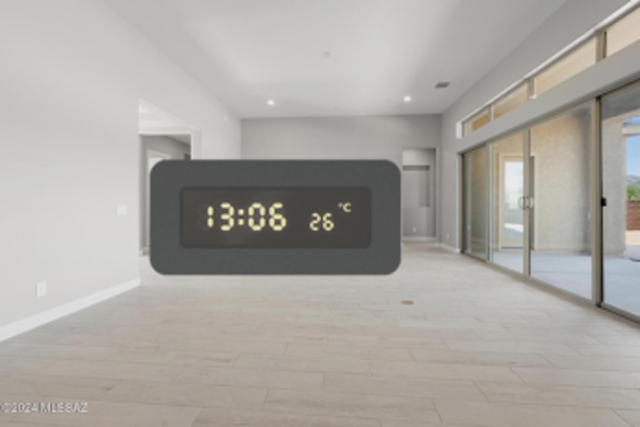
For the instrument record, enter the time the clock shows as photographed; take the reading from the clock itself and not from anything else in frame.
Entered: 13:06
